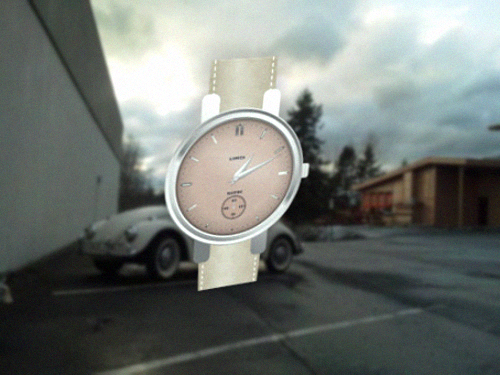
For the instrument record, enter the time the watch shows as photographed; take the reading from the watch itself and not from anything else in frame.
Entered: 1:11
